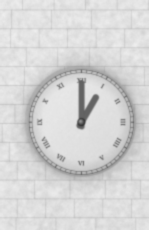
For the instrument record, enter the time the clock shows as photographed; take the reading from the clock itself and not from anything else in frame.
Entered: 1:00
